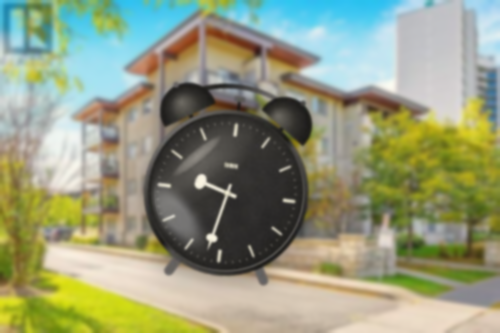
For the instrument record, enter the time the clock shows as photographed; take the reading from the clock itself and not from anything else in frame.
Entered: 9:32
